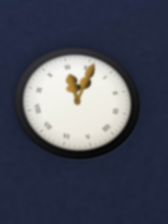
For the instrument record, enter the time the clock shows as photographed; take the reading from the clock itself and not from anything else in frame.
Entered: 11:01
